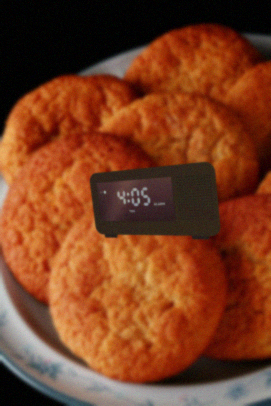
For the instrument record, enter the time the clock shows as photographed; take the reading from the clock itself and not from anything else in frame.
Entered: 4:05
